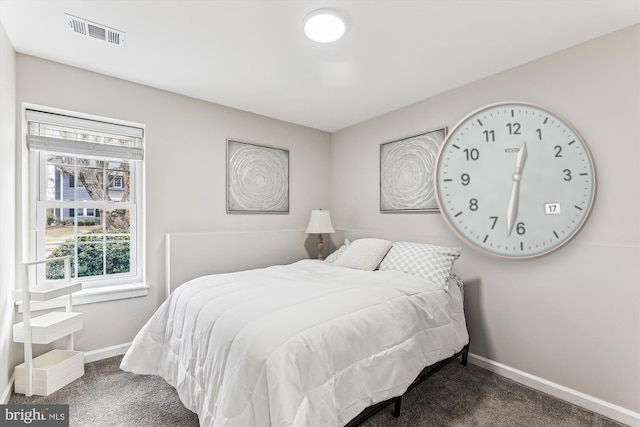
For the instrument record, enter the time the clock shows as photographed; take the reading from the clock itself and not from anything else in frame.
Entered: 12:32
